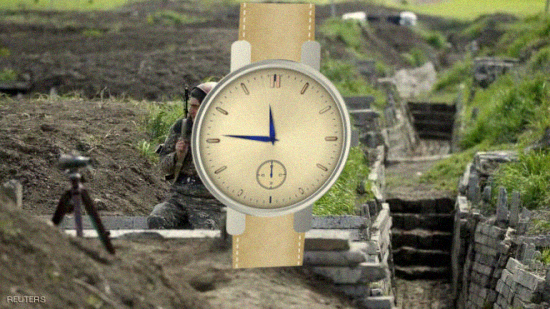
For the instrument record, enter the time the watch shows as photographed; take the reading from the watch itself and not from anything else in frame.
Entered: 11:46
